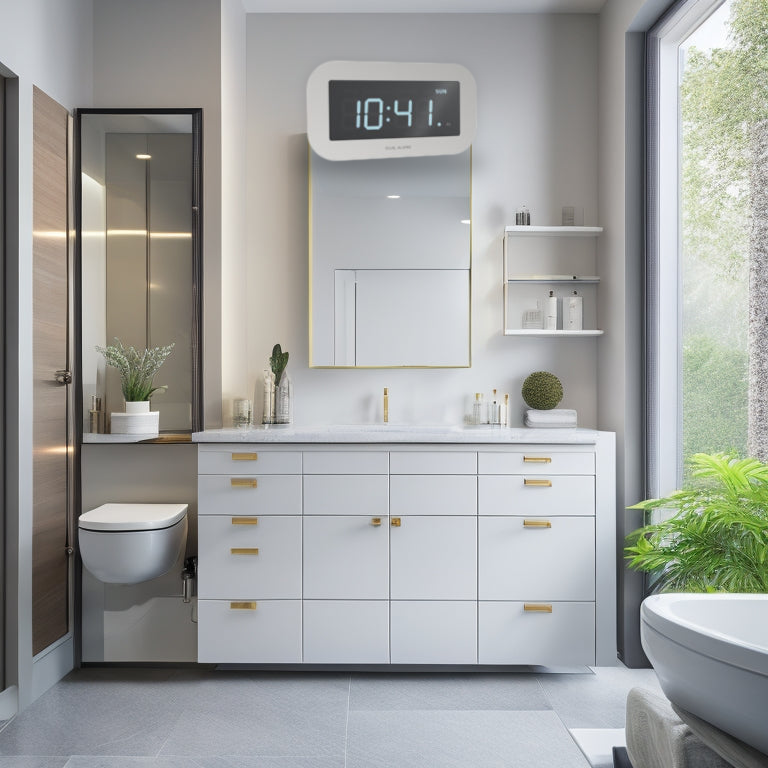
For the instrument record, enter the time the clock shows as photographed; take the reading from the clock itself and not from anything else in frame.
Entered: 10:41
